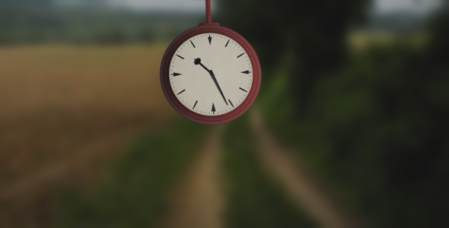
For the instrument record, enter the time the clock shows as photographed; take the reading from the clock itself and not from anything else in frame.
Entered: 10:26
